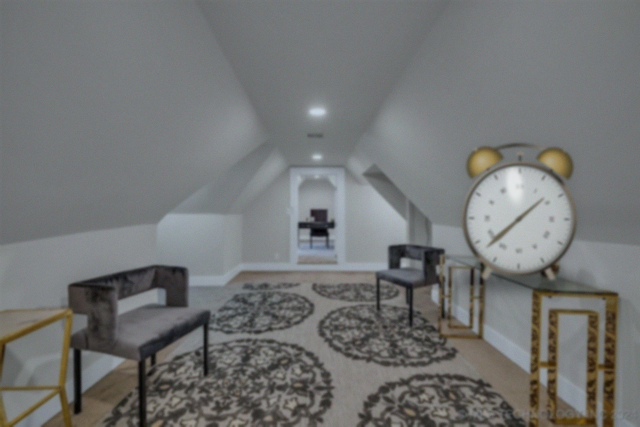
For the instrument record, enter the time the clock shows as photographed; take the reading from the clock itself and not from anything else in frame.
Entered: 1:38
